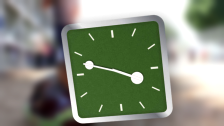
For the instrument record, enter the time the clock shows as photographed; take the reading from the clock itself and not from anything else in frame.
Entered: 3:48
